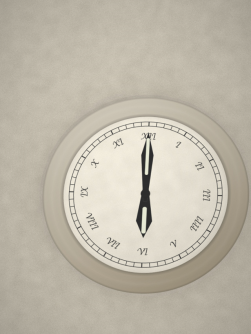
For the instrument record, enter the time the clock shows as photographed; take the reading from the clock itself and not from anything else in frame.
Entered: 6:00
